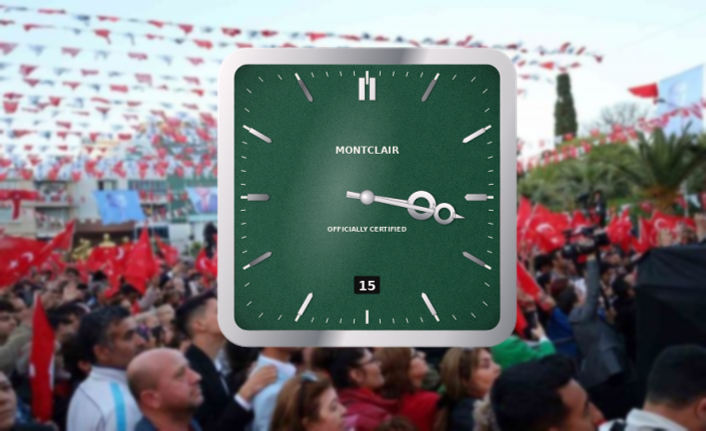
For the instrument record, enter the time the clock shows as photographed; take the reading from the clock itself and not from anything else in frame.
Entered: 3:17
